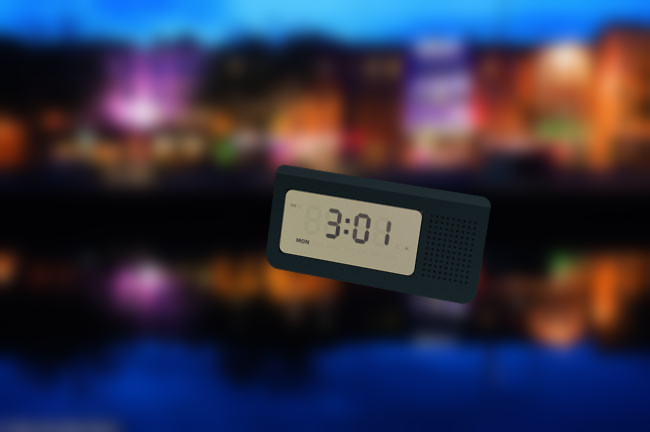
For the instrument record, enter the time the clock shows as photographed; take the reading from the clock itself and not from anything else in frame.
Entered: 3:01
